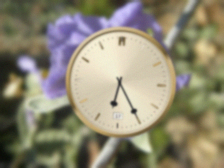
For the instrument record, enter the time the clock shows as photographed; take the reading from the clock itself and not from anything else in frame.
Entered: 6:25
